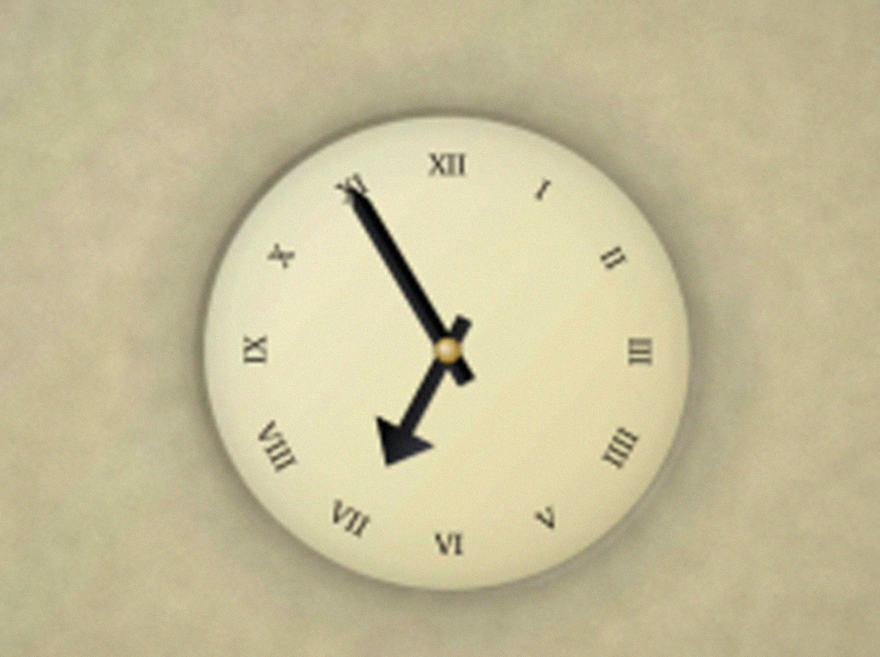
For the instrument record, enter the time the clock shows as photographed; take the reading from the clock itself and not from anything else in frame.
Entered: 6:55
